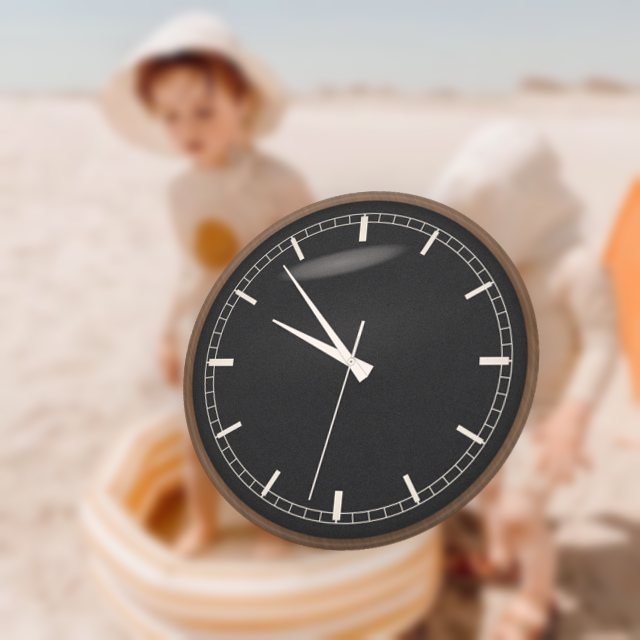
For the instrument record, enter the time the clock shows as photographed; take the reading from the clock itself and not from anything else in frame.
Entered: 9:53:32
